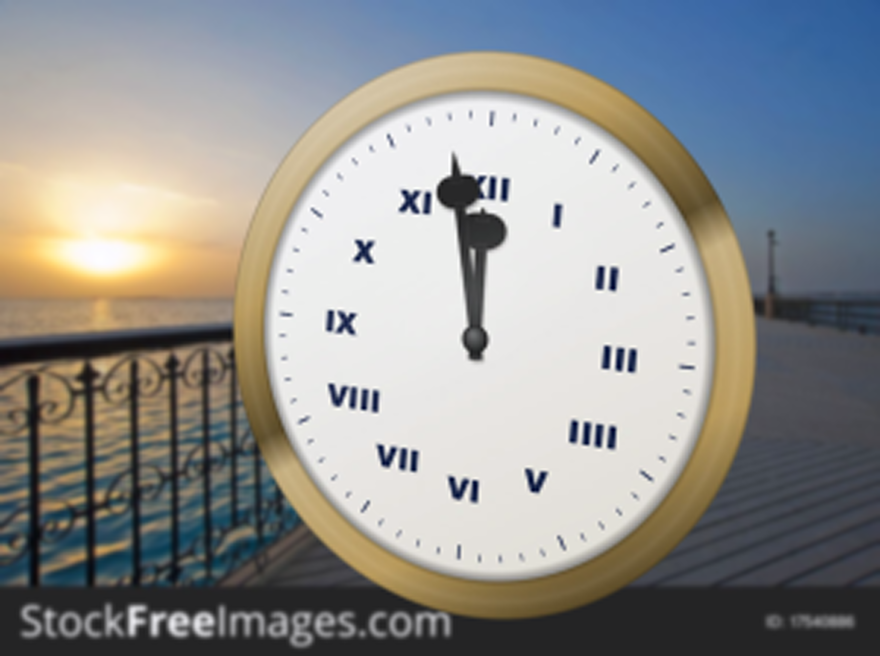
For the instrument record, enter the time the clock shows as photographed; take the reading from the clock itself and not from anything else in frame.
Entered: 11:58
